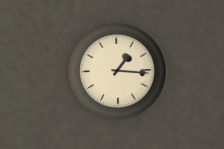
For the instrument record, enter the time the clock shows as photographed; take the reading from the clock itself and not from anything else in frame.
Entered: 1:16
